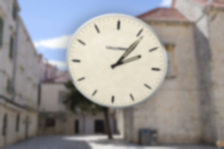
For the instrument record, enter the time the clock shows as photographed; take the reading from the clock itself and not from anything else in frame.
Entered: 2:06
